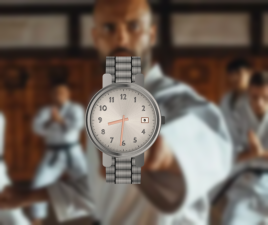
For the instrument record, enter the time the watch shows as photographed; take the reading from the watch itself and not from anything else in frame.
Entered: 8:31
